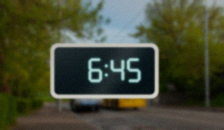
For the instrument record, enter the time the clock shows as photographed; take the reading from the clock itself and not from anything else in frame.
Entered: 6:45
